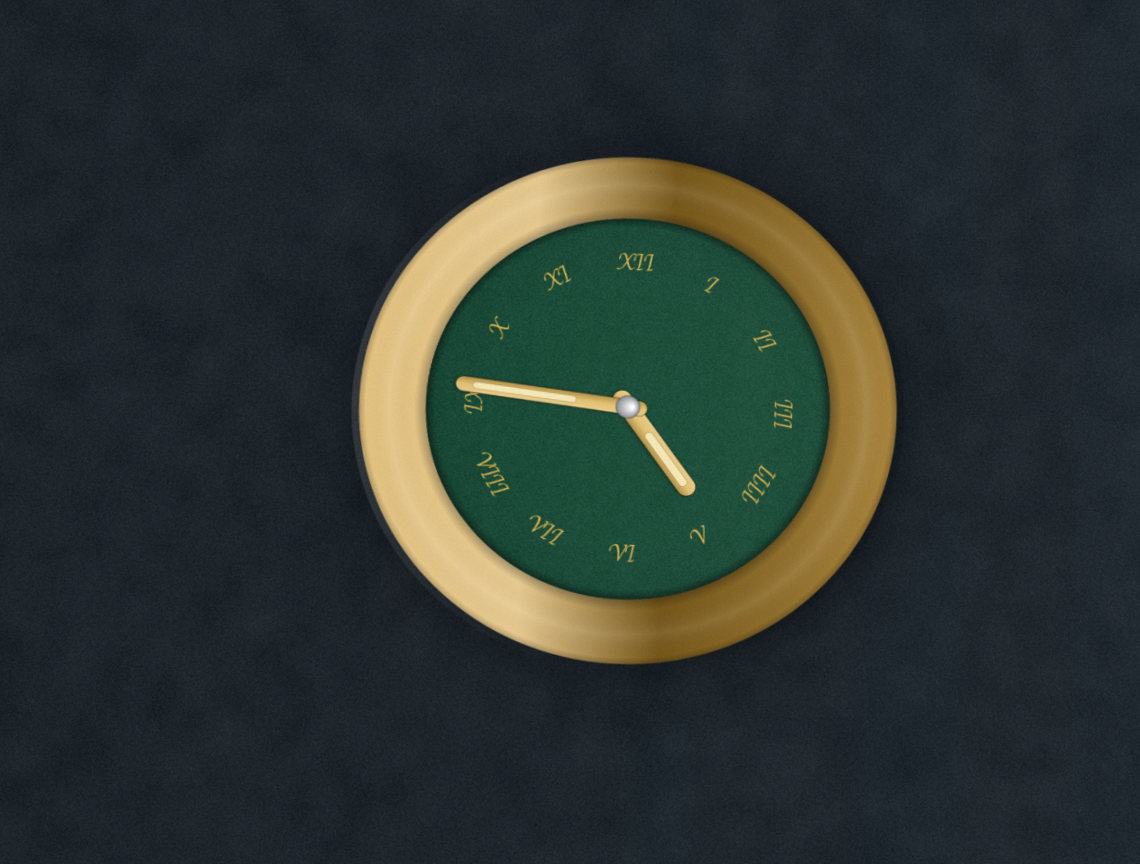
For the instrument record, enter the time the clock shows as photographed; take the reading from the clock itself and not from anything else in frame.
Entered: 4:46
